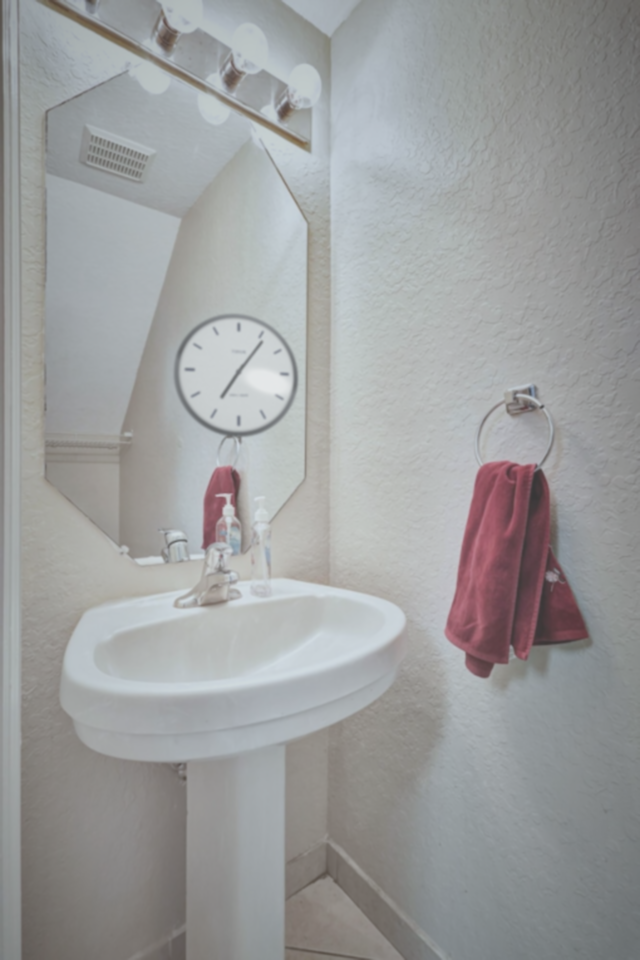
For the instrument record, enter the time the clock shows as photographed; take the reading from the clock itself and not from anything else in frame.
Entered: 7:06
